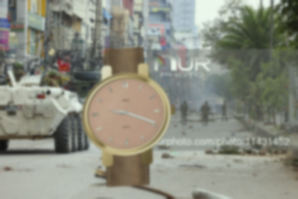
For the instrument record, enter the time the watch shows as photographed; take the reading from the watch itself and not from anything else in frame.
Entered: 9:19
